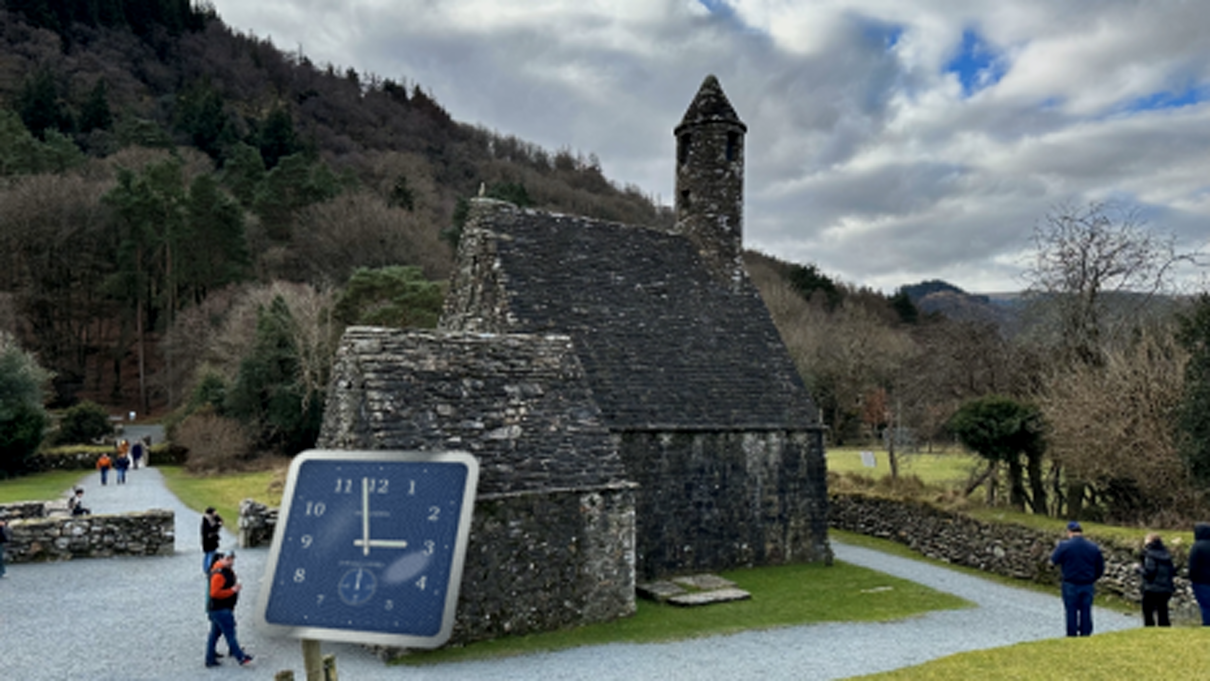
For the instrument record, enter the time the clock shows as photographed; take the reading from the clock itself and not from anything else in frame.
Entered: 2:58
